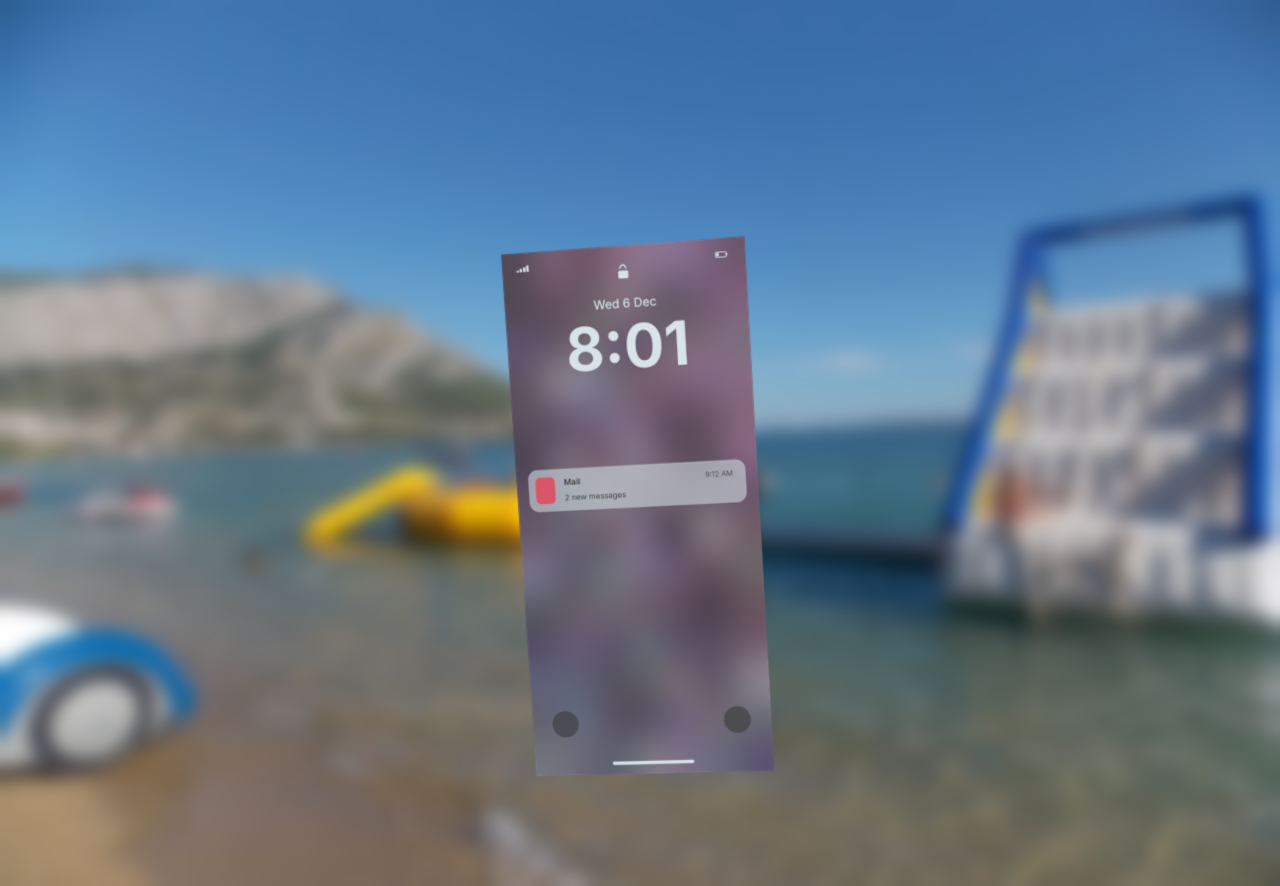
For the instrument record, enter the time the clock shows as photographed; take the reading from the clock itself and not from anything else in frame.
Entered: 8:01
